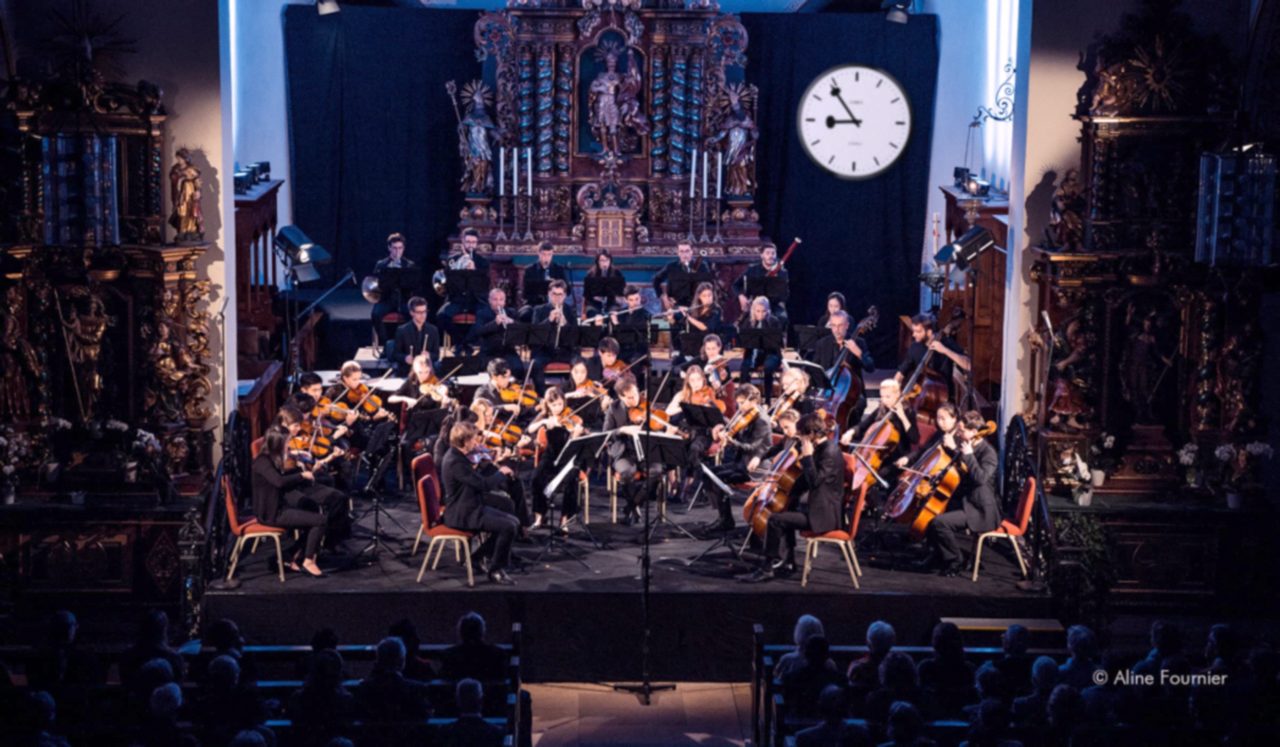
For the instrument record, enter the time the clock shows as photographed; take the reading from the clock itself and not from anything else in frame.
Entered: 8:54
